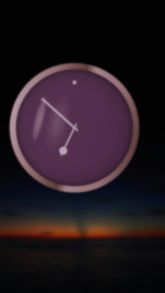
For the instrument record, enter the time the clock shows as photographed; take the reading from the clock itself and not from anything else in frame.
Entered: 6:52
